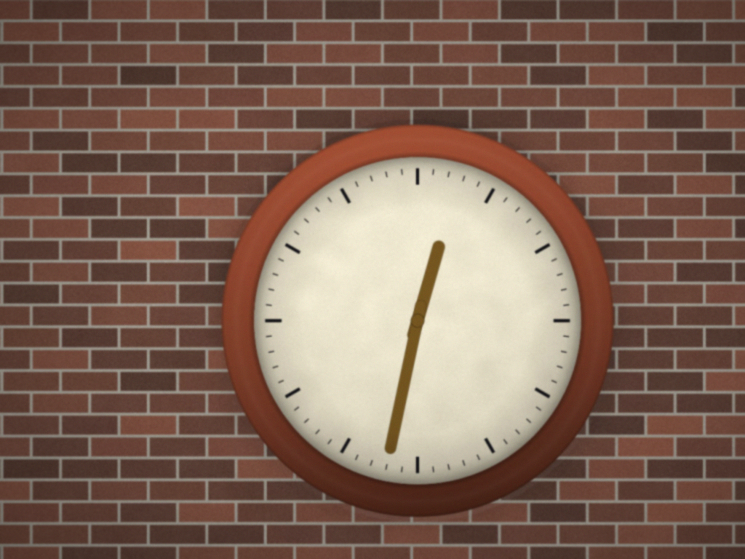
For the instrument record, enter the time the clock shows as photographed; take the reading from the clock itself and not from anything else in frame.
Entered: 12:32
